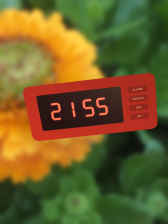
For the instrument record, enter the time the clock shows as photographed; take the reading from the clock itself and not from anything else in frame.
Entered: 21:55
